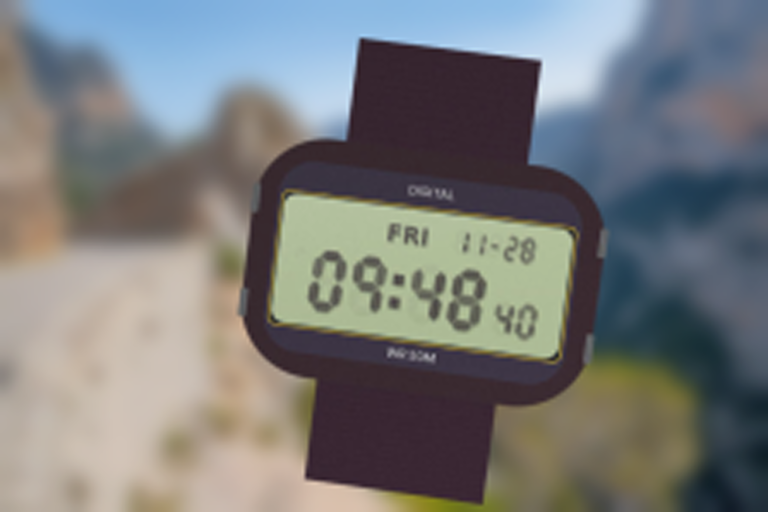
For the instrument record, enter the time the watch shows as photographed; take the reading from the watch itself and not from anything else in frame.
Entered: 9:48:40
